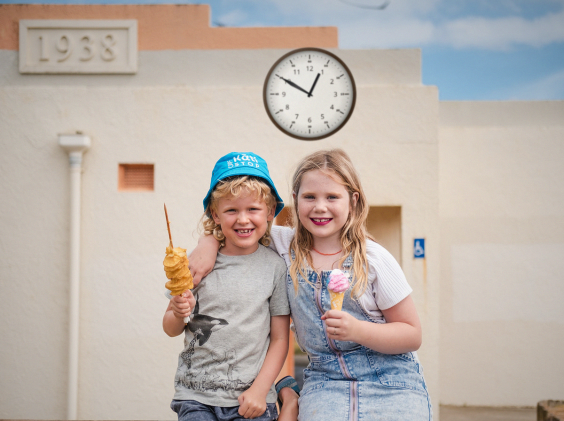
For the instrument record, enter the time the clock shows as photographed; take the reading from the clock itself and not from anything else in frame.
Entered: 12:50
